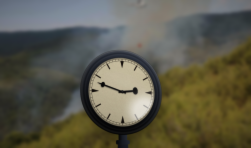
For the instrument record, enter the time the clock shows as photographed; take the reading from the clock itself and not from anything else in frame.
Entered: 2:48
